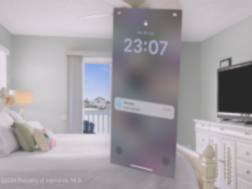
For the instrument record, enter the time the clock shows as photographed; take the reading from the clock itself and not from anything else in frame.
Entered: 23:07
